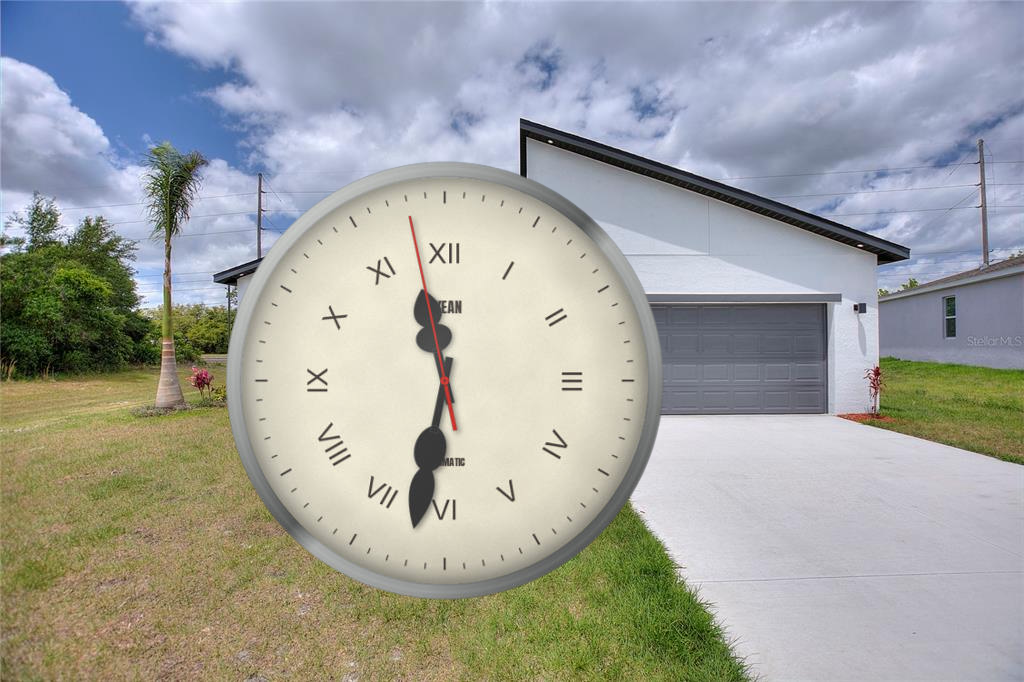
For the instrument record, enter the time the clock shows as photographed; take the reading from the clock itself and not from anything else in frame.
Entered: 11:31:58
